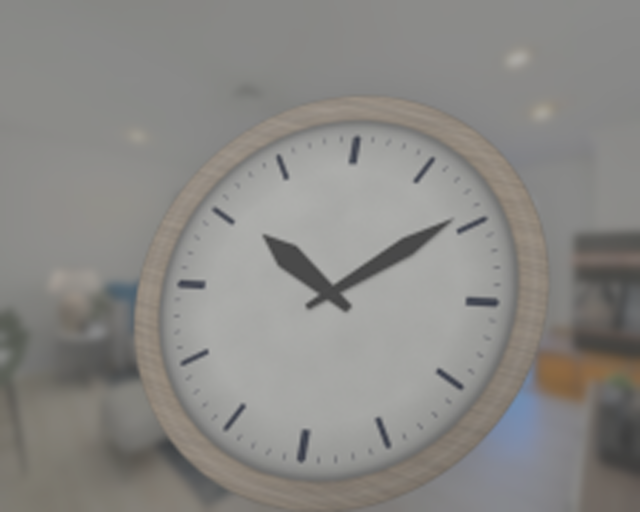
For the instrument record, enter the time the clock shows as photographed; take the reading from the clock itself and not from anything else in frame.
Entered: 10:09
